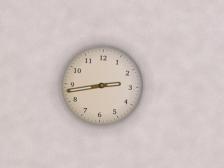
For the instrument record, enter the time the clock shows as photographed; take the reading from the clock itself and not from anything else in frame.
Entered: 2:43
